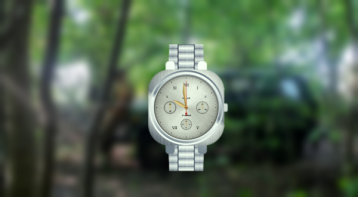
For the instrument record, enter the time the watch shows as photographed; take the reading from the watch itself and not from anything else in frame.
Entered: 9:59
